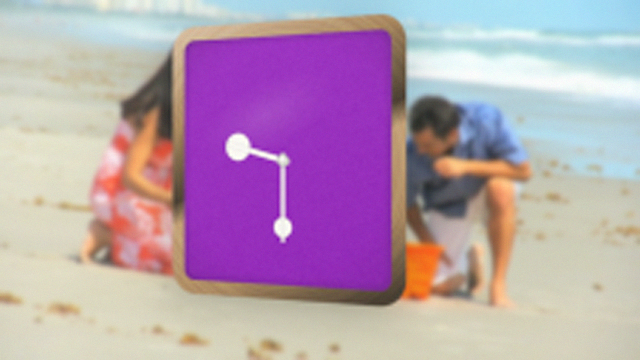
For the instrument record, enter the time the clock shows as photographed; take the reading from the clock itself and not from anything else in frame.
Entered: 9:30
